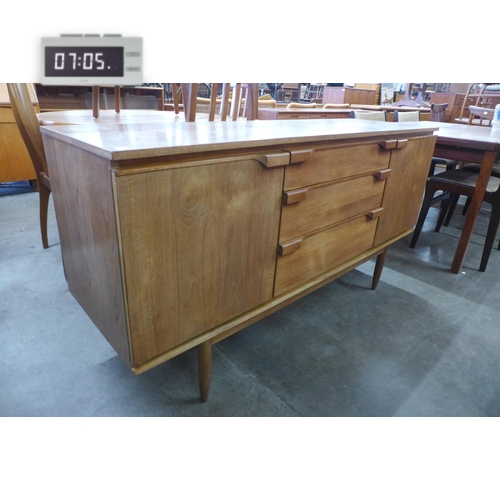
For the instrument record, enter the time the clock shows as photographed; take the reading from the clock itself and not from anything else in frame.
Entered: 7:05
